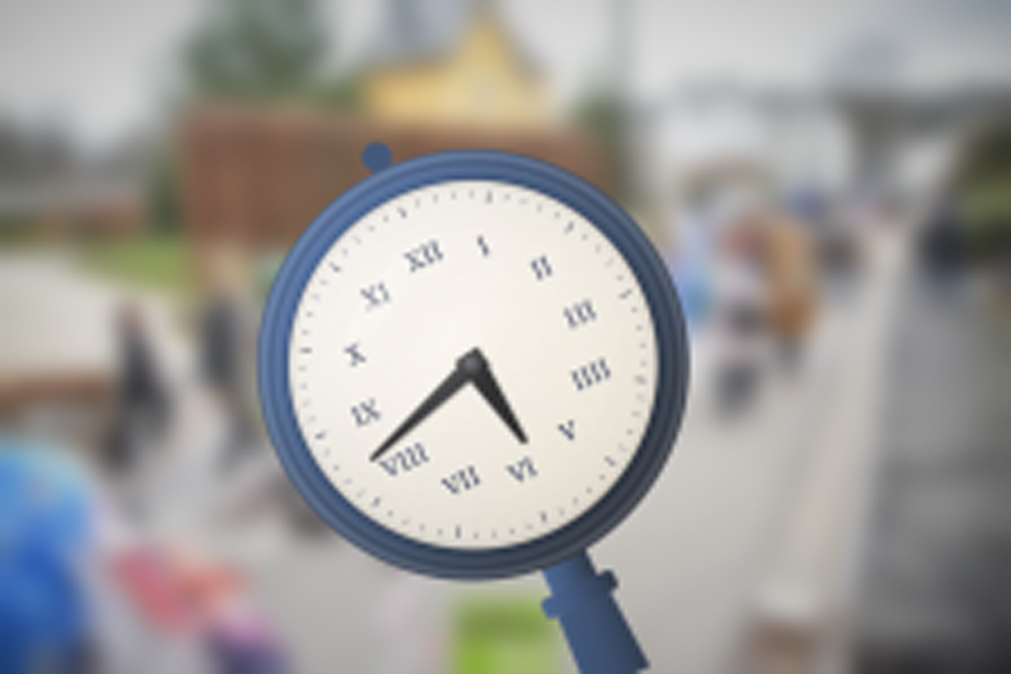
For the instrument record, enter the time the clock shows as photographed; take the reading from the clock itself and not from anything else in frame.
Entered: 5:42
